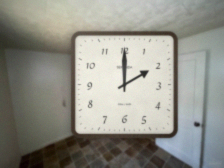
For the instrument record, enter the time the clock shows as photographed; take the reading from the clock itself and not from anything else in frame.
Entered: 2:00
